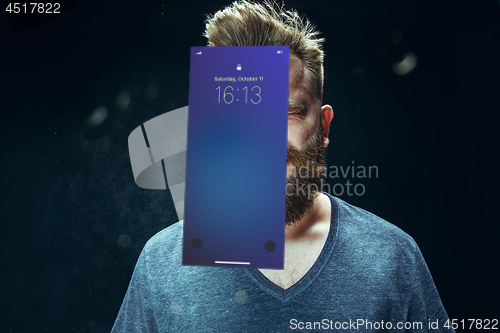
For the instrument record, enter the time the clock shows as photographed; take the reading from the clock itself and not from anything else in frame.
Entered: 16:13
